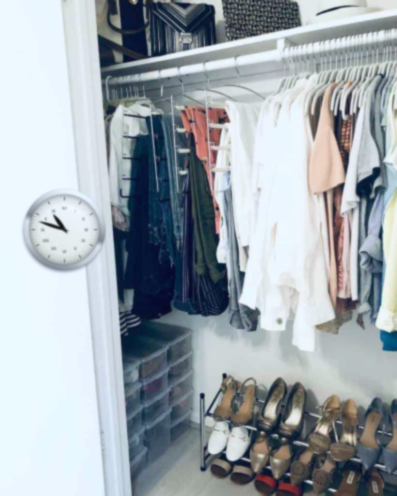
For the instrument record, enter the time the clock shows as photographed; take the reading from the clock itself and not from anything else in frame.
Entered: 10:48
